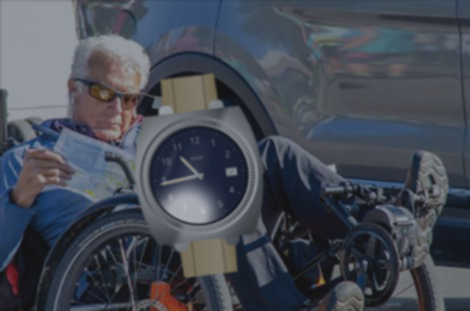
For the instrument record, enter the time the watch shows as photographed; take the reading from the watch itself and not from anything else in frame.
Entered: 10:44
